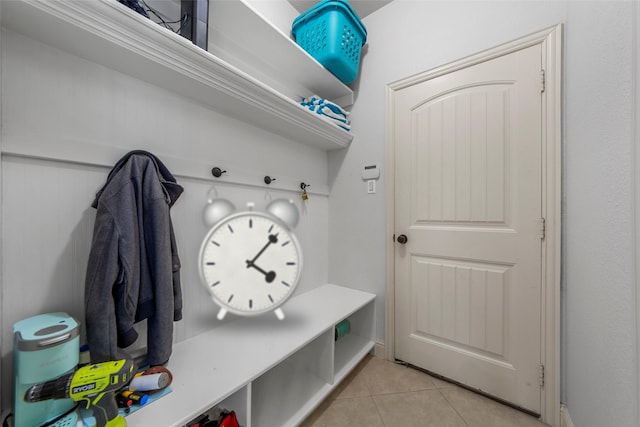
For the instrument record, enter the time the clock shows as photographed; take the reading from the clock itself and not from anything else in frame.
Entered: 4:07
